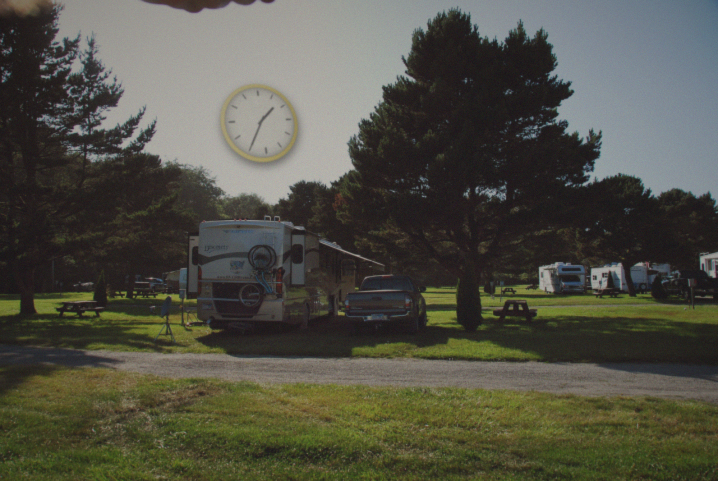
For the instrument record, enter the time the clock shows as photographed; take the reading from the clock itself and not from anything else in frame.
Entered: 1:35
